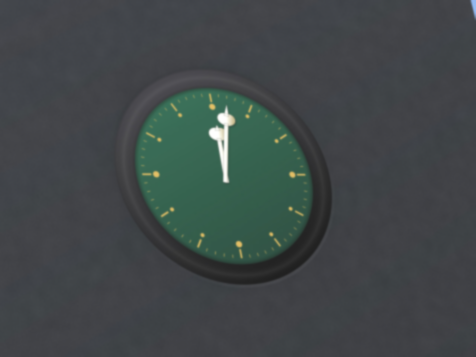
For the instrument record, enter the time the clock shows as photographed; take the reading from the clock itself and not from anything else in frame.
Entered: 12:02
